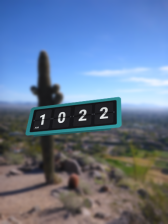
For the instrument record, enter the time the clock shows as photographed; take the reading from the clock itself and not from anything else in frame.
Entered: 10:22
